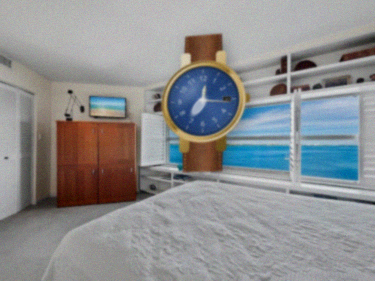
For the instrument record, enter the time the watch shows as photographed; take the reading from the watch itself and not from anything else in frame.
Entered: 12:16
